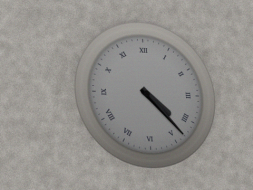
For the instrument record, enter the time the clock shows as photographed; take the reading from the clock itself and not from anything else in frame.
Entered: 4:23
